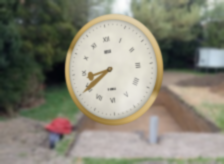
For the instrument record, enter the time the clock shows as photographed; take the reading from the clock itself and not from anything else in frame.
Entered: 8:40
